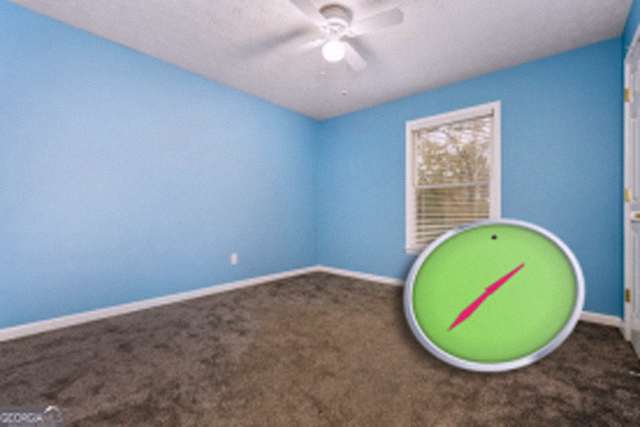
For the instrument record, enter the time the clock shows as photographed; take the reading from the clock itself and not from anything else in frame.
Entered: 1:37
